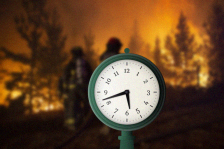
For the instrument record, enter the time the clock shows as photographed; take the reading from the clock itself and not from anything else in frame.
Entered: 5:42
